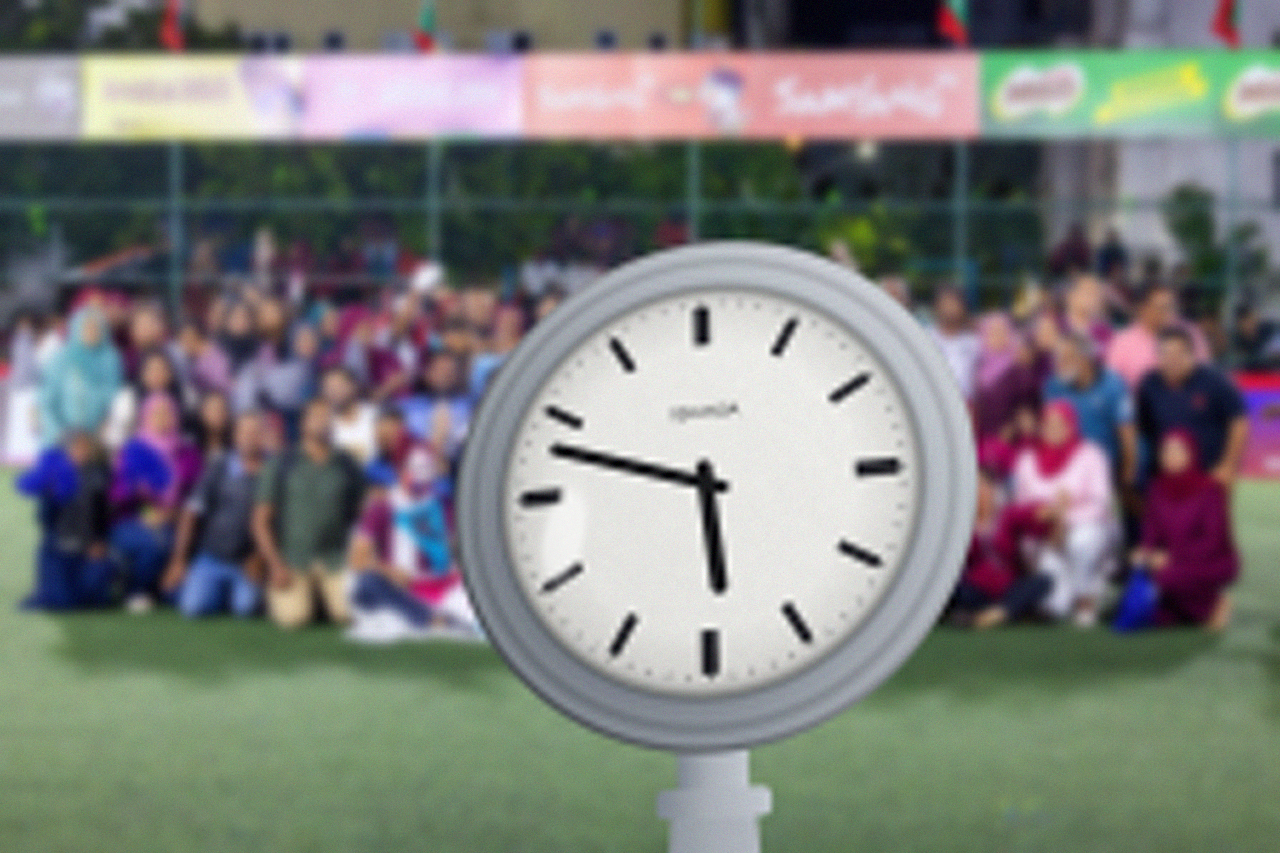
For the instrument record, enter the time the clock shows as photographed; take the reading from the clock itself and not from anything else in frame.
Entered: 5:48
